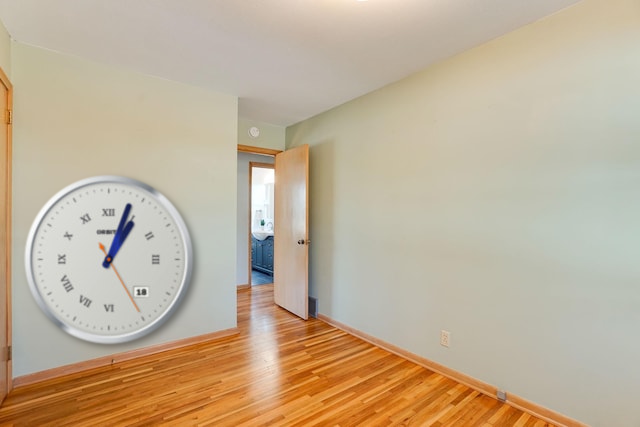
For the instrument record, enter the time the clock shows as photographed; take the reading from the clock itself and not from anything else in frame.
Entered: 1:03:25
